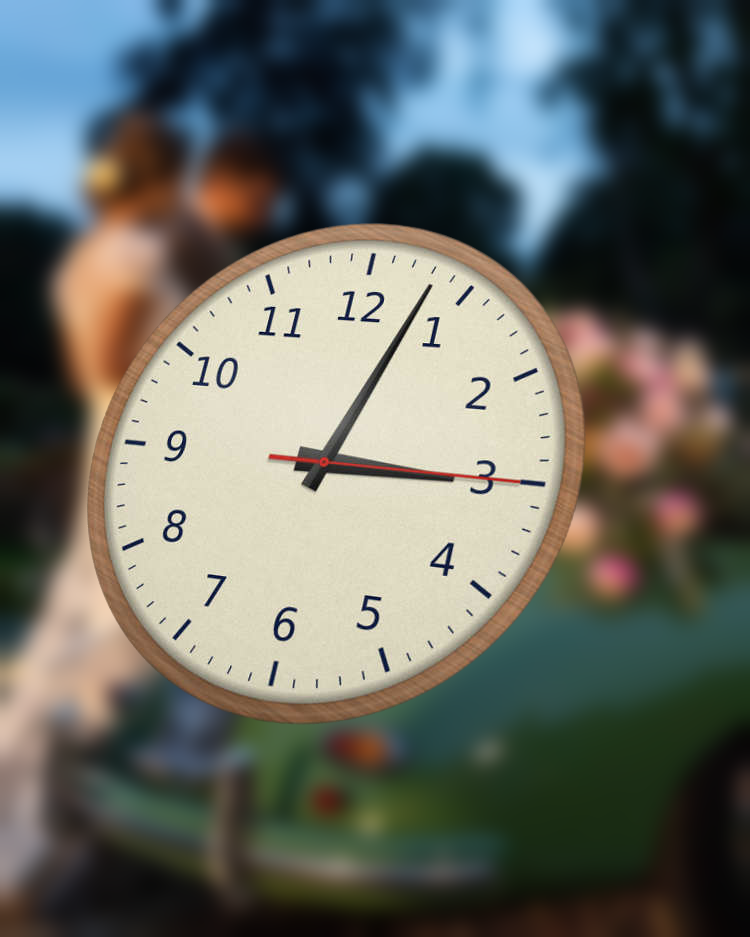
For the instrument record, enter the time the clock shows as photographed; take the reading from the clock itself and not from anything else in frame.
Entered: 3:03:15
